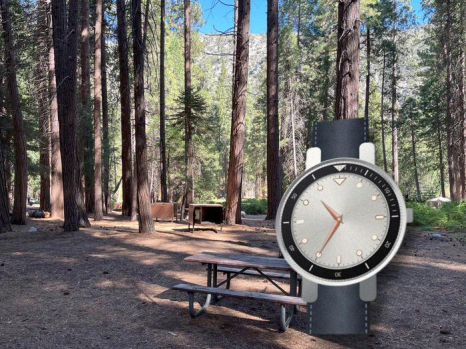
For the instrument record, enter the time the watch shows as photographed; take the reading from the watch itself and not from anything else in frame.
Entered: 10:35
